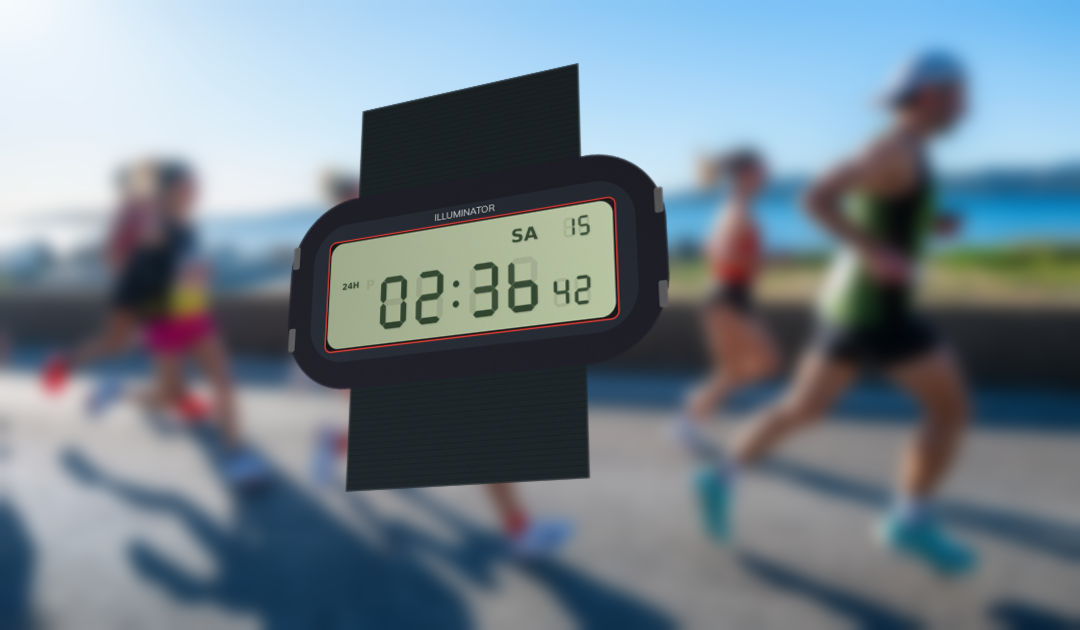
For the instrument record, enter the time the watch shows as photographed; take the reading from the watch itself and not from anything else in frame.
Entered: 2:36:42
